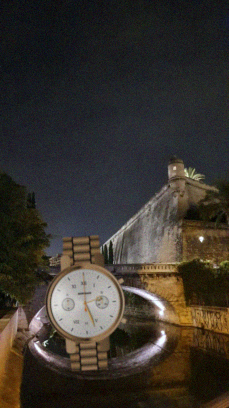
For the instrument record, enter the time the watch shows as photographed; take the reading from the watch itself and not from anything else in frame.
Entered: 2:27
